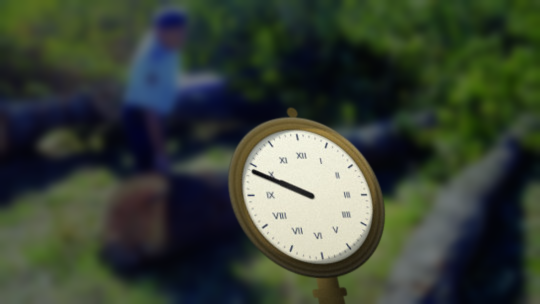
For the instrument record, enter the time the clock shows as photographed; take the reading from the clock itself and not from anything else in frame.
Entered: 9:49
